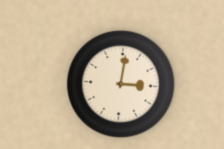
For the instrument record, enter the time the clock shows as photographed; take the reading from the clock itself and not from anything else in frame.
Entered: 3:01
